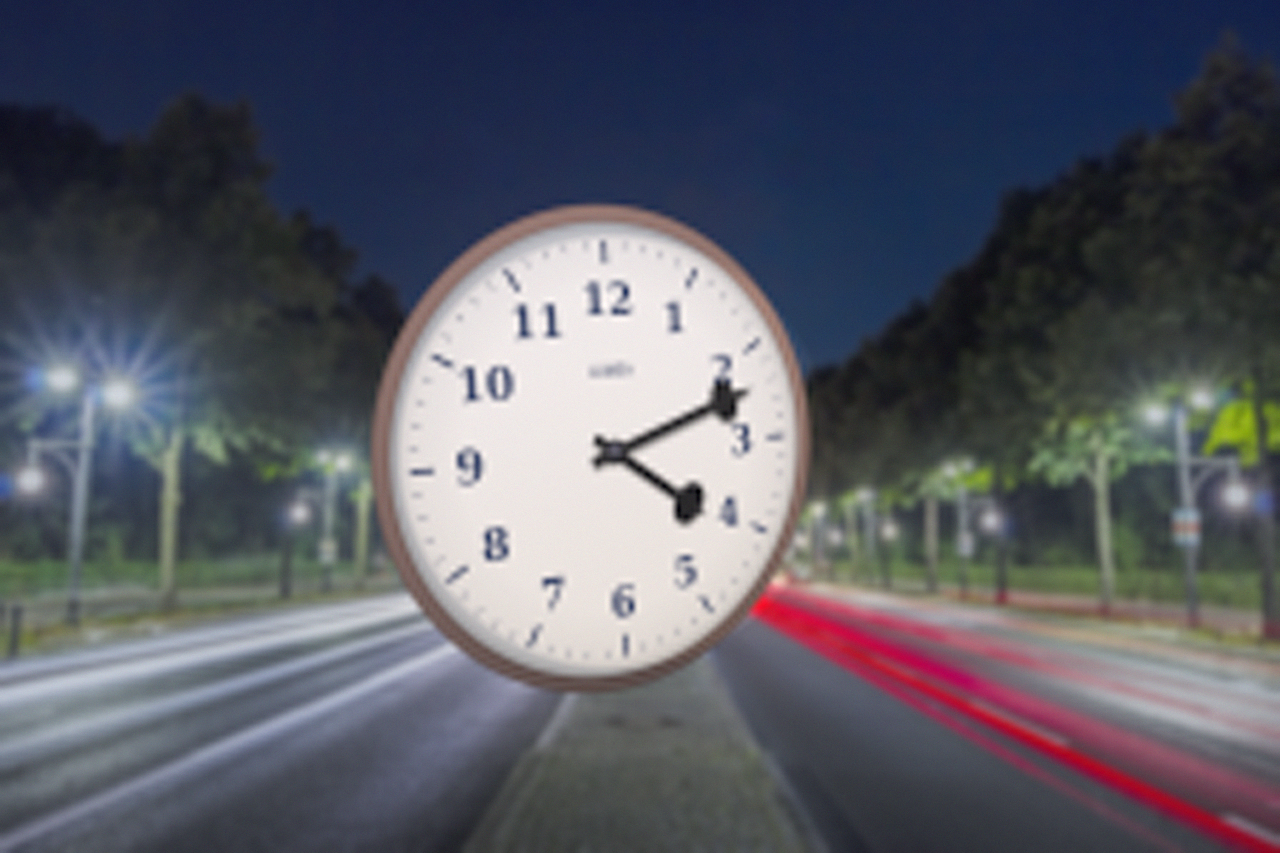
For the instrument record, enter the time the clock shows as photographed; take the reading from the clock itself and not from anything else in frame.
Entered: 4:12
